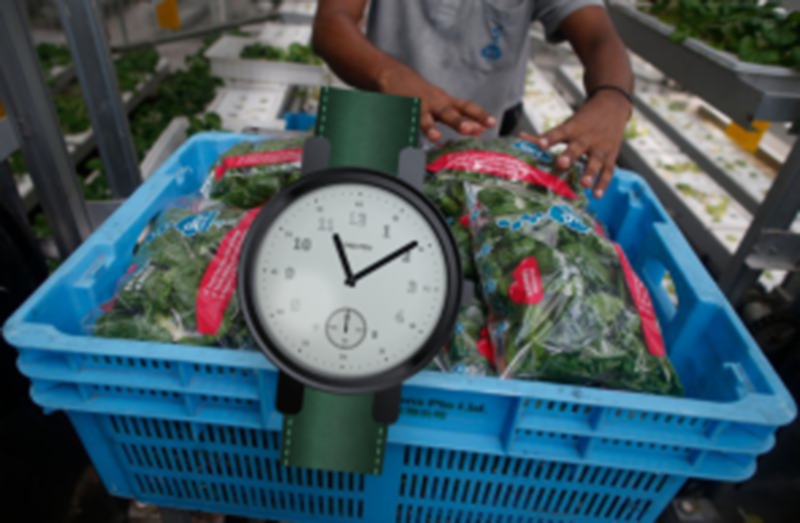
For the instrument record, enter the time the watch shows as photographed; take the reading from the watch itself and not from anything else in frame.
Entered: 11:09
